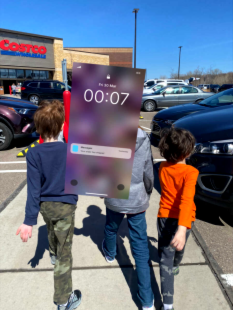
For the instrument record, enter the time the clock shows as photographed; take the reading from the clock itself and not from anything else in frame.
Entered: 0:07
